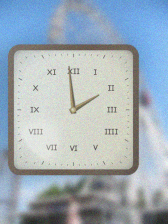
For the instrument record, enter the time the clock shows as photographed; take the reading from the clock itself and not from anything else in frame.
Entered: 1:59
